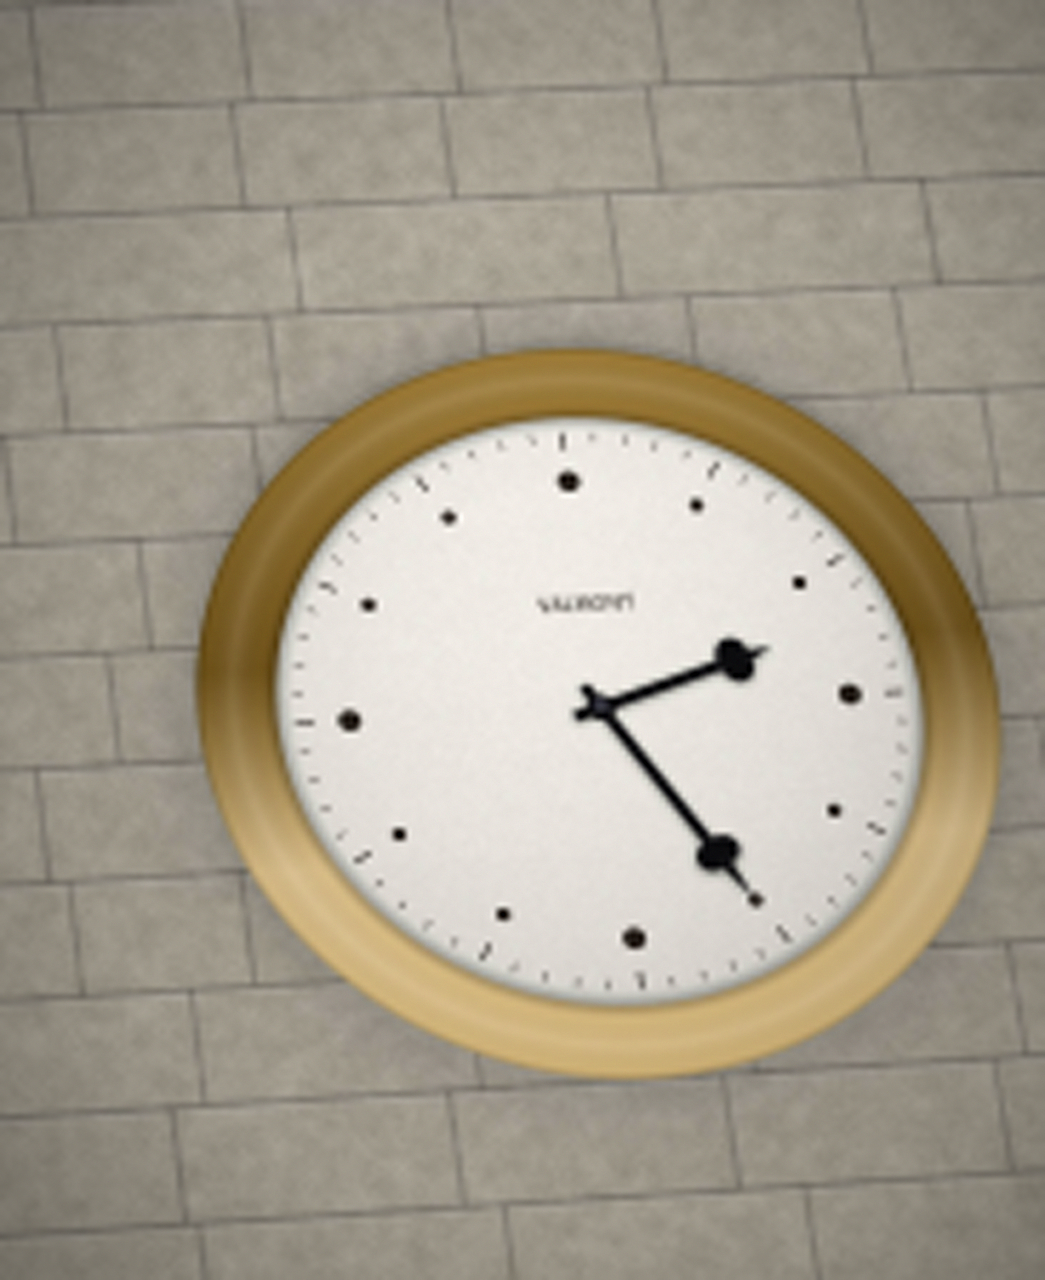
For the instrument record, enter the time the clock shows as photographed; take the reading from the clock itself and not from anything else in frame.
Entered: 2:25
